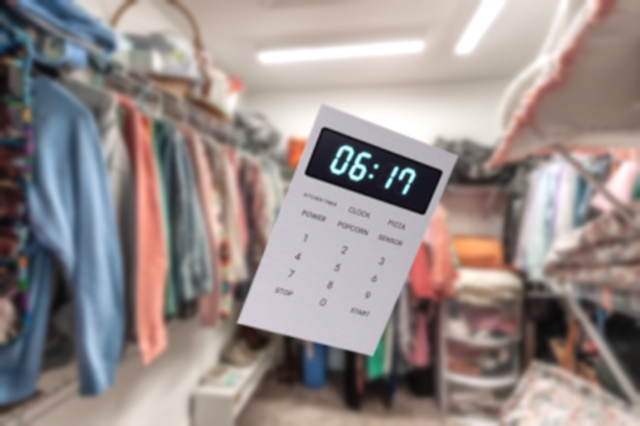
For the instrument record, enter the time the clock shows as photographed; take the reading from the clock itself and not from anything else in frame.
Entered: 6:17
